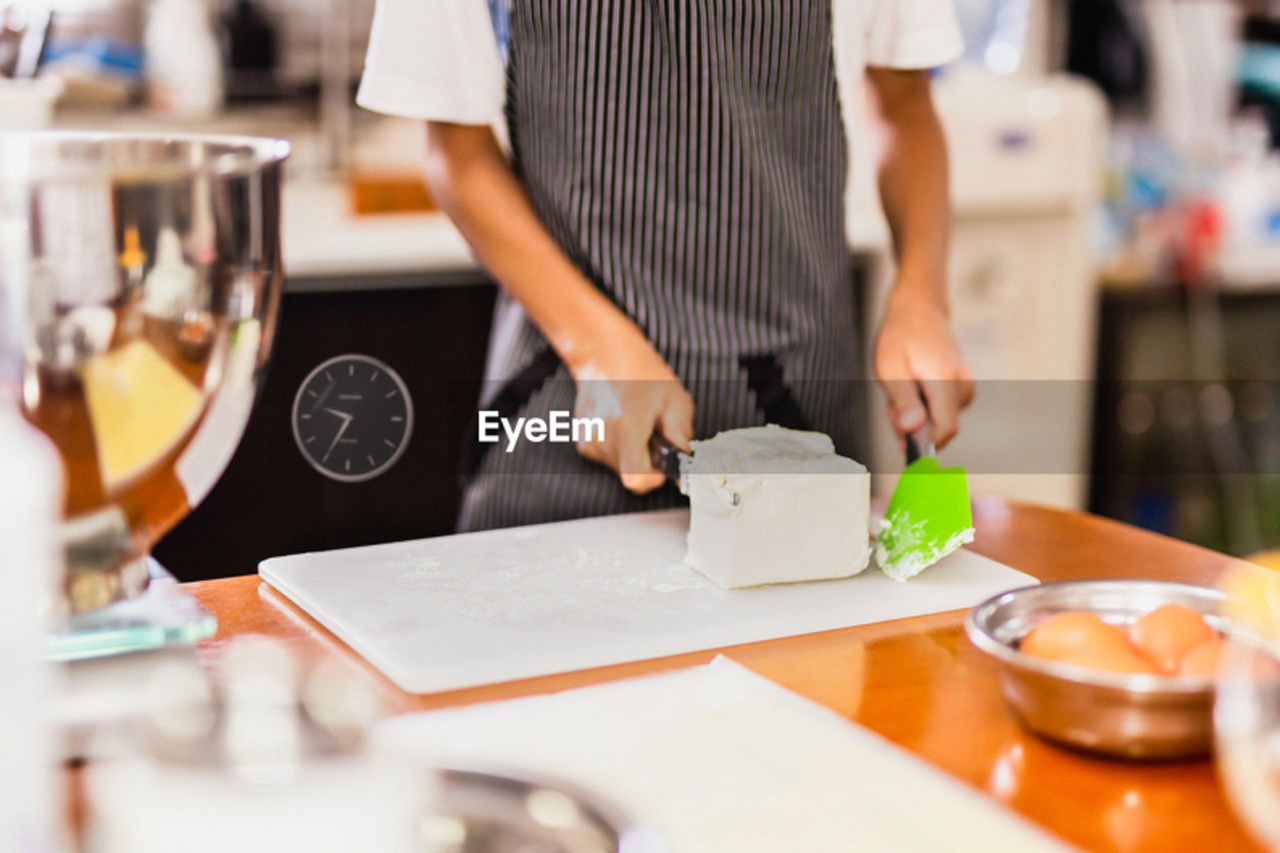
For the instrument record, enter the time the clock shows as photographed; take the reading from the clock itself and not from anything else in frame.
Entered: 9:35
